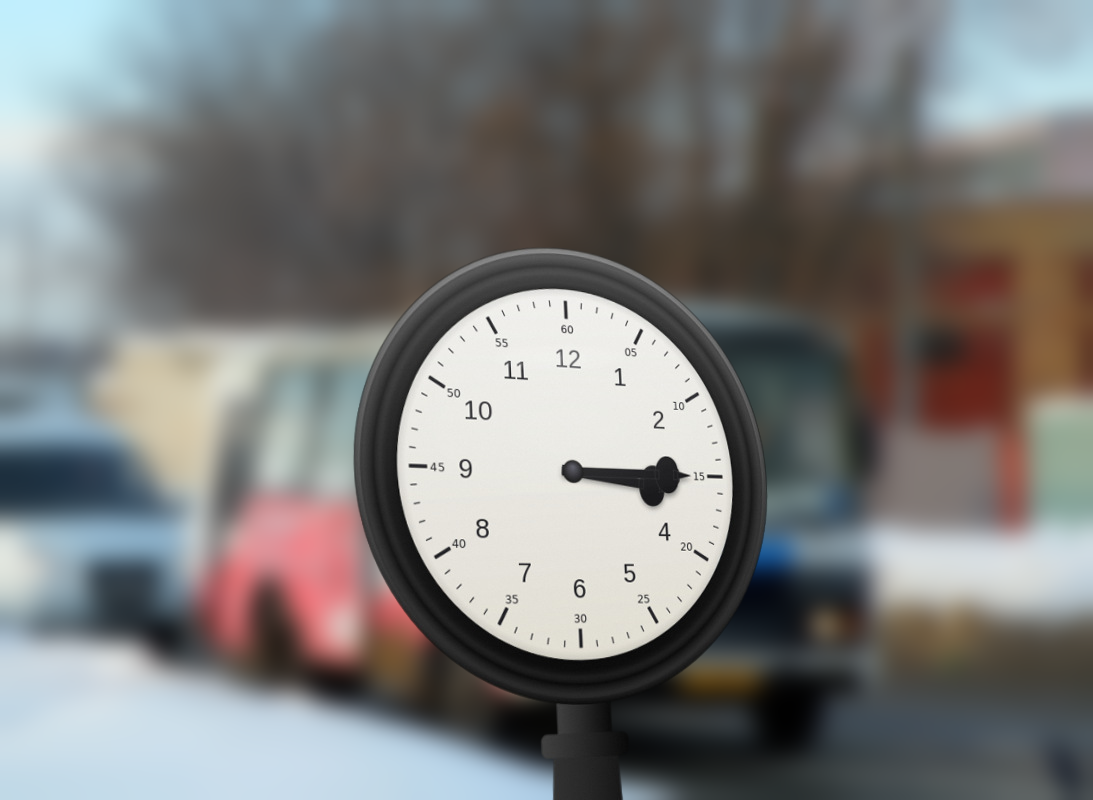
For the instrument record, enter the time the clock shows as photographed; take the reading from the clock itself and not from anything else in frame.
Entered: 3:15
